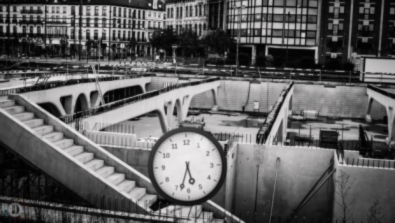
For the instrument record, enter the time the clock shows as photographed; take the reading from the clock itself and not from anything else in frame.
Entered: 5:33
